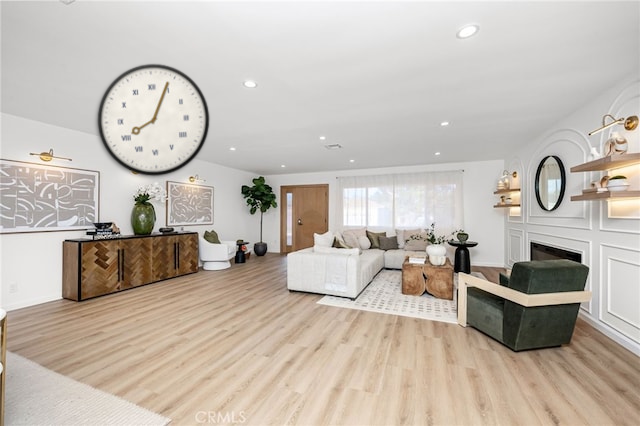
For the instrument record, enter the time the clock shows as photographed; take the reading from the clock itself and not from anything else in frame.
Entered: 8:04
